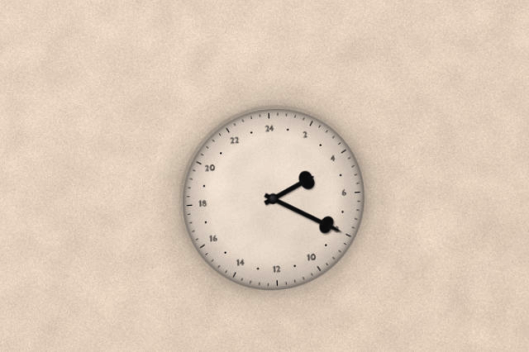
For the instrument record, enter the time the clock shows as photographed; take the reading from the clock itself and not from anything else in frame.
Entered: 4:20
